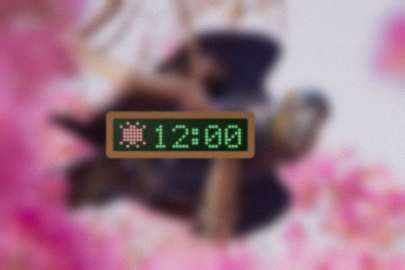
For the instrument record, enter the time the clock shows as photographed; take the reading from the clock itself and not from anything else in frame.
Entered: 12:00
